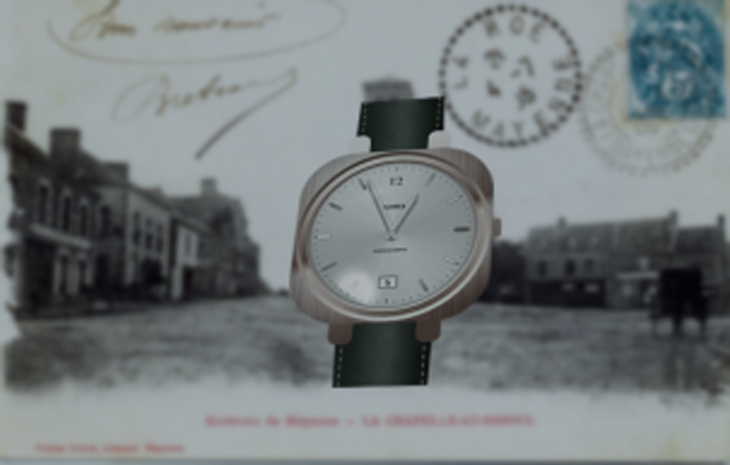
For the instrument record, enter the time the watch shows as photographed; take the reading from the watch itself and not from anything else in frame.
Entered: 12:56
